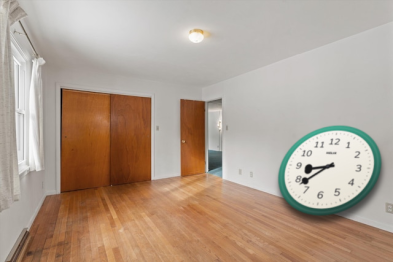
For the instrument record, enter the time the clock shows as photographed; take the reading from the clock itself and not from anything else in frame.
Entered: 8:38
